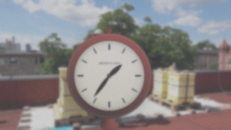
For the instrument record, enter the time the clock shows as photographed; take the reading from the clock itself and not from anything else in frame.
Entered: 1:36
